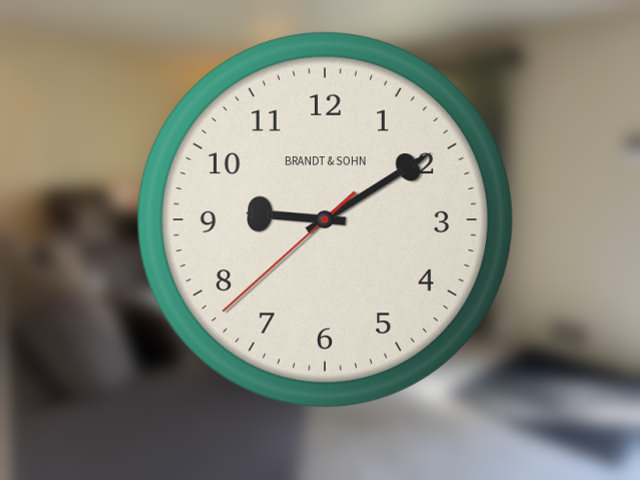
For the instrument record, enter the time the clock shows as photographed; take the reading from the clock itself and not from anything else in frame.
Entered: 9:09:38
